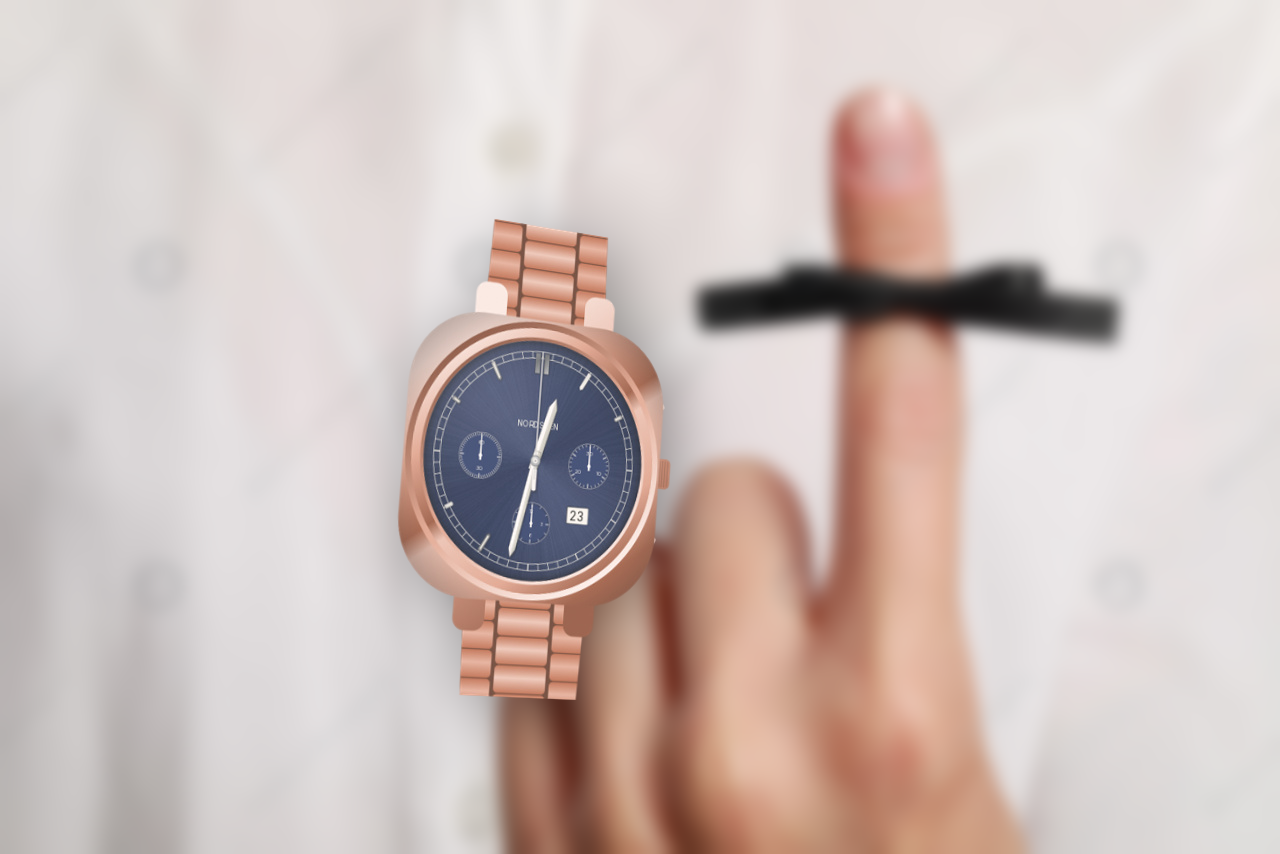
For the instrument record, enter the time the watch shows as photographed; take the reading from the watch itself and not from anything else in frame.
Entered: 12:32
